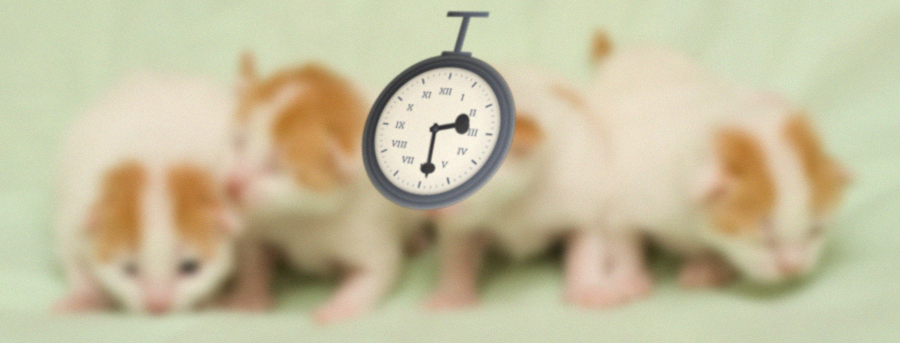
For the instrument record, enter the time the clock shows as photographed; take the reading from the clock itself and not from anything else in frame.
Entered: 2:29
